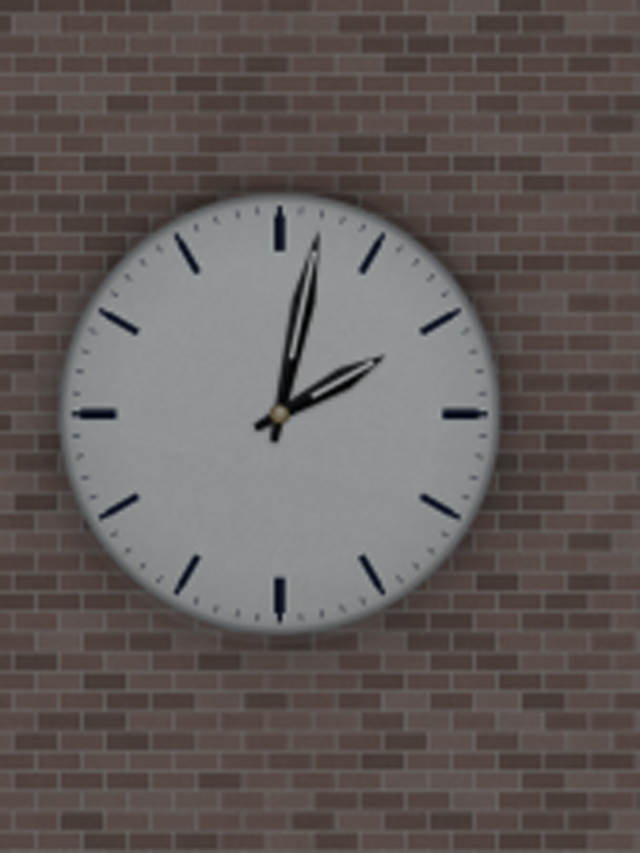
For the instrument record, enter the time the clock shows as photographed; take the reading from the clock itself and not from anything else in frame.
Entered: 2:02
